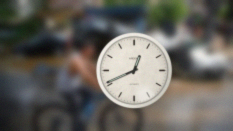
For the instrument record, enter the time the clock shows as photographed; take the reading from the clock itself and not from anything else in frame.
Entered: 12:41
